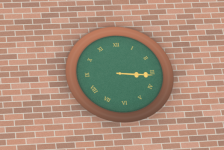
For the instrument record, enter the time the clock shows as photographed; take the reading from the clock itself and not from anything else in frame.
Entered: 3:16
